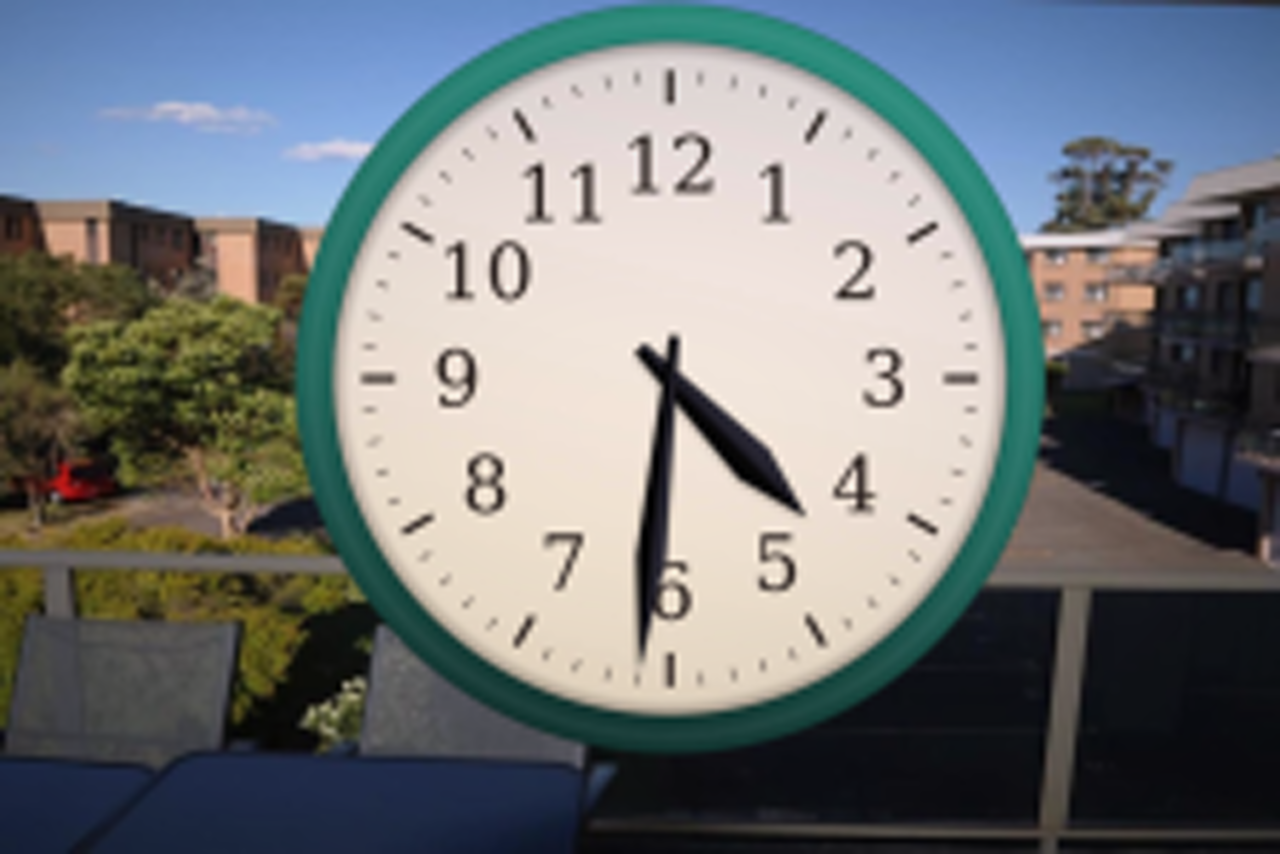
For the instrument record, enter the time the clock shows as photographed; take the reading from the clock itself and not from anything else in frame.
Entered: 4:31
